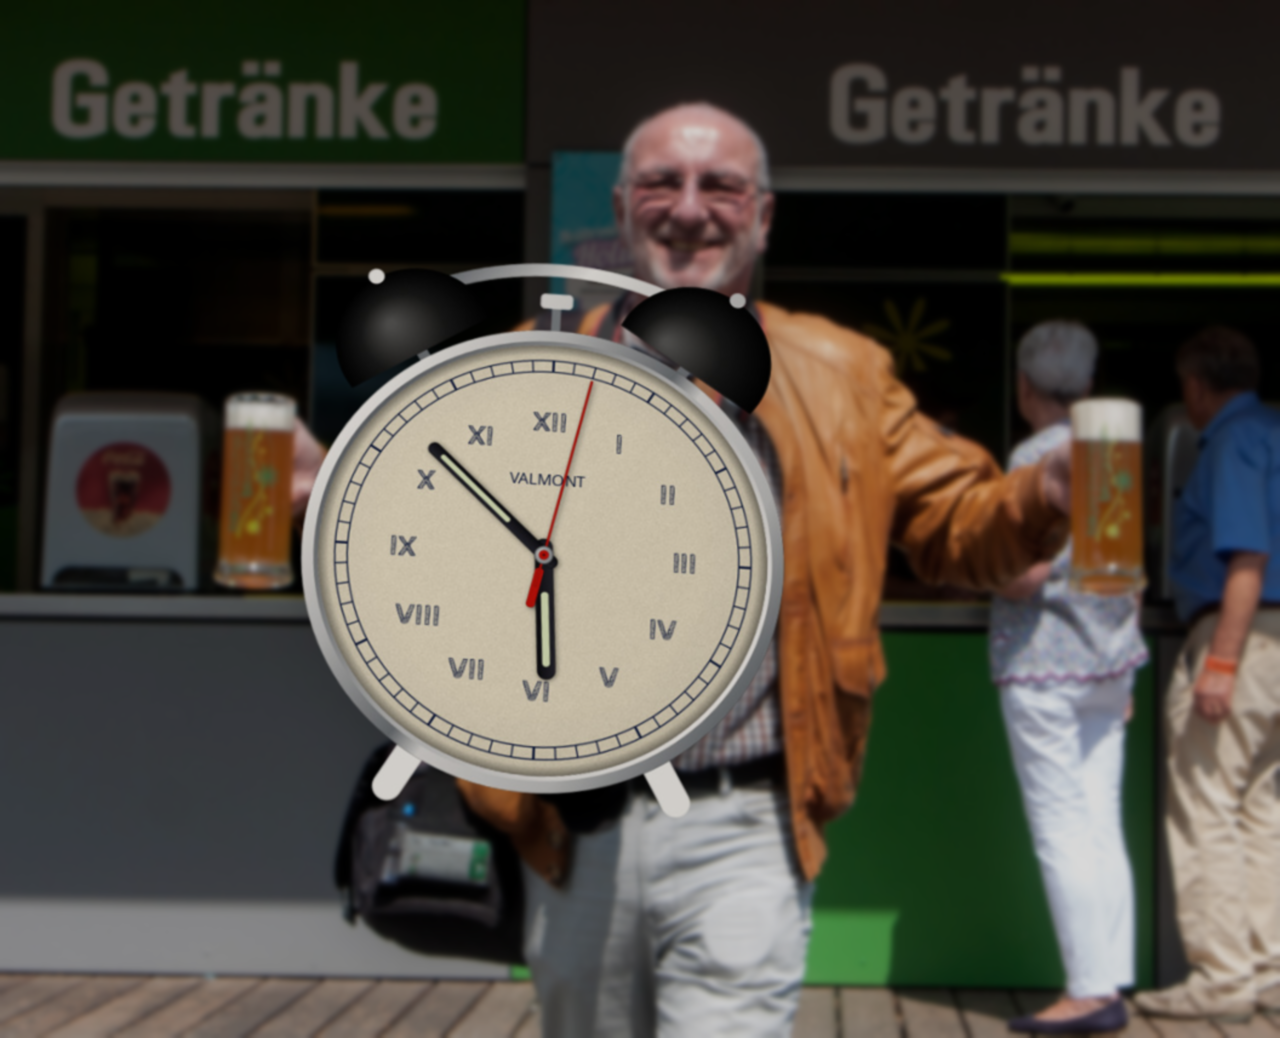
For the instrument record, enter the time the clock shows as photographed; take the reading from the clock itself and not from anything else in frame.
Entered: 5:52:02
